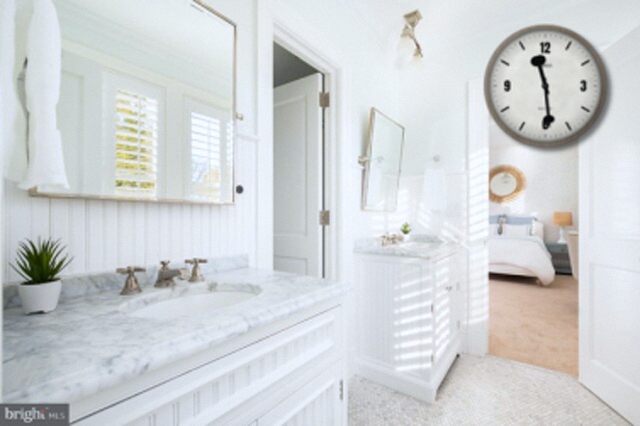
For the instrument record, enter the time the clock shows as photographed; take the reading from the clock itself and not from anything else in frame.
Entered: 11:29
